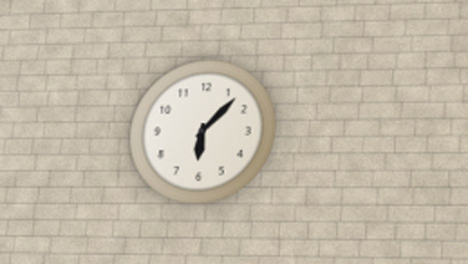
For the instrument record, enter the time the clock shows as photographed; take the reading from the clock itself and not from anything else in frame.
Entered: 6:07
